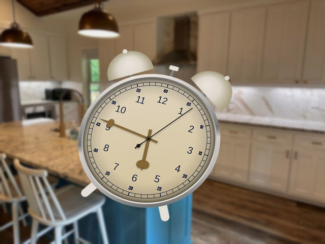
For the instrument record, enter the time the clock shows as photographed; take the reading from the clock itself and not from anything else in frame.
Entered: 5:46:06
